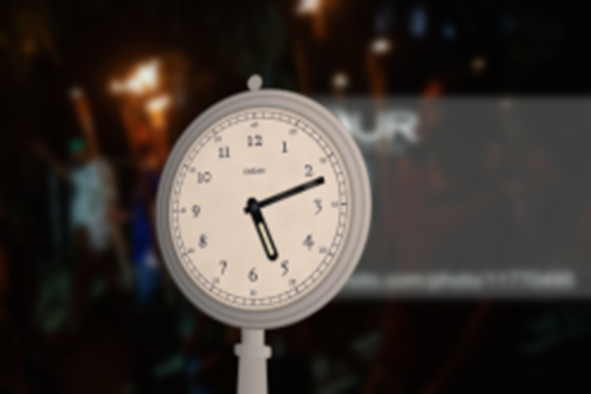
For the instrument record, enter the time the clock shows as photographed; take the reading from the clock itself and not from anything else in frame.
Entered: 5:12
